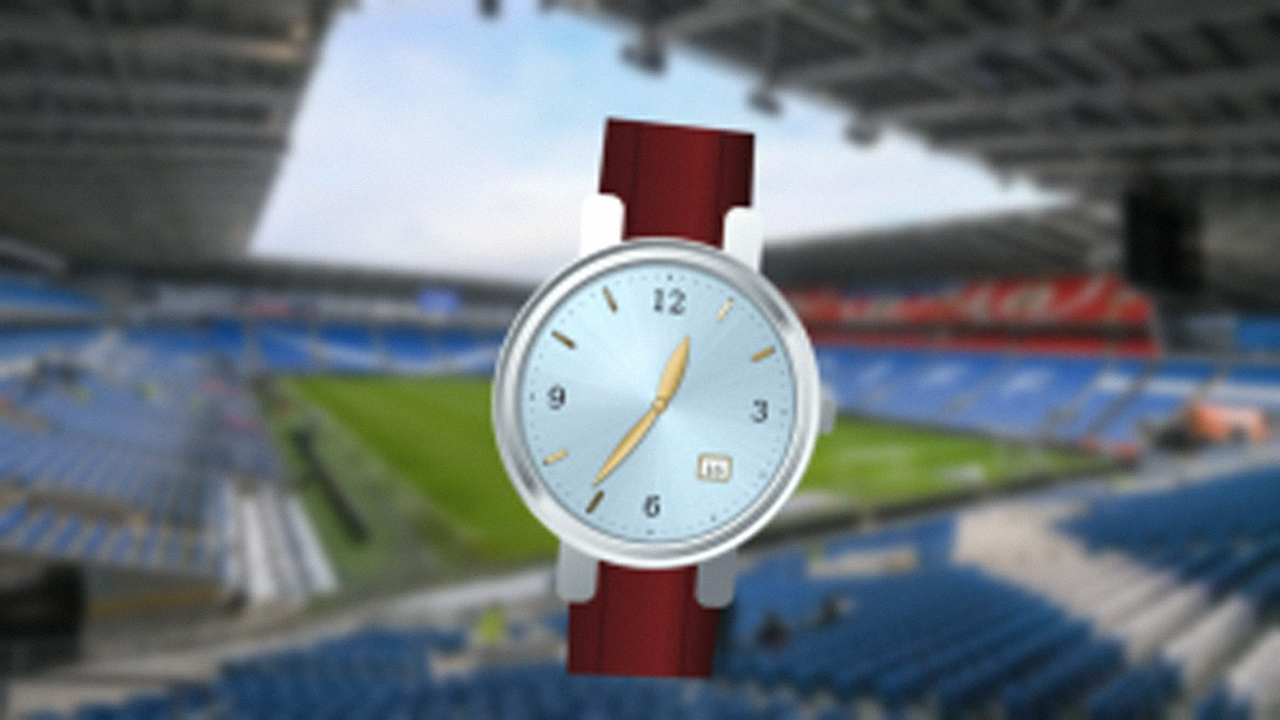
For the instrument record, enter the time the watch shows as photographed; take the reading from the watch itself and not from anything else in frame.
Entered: 12:36
